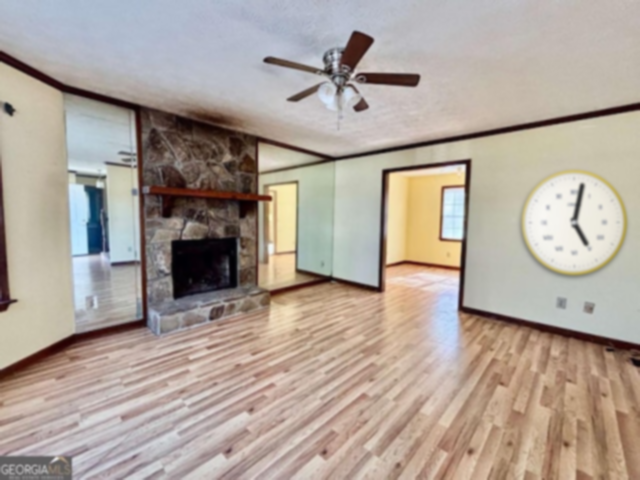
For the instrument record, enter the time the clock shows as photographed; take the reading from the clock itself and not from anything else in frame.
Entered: 5:02
